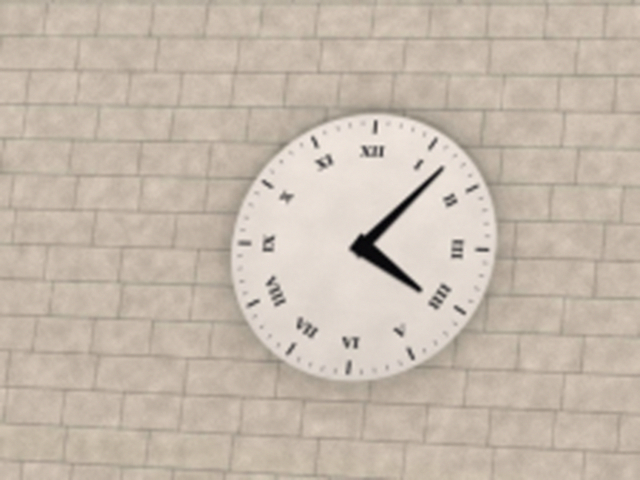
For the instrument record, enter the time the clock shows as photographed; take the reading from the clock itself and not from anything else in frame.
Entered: 4:07
